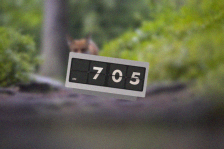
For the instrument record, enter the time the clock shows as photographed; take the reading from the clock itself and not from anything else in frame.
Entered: 7:05
